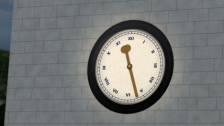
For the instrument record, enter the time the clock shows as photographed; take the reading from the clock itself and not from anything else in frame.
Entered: 11:27
